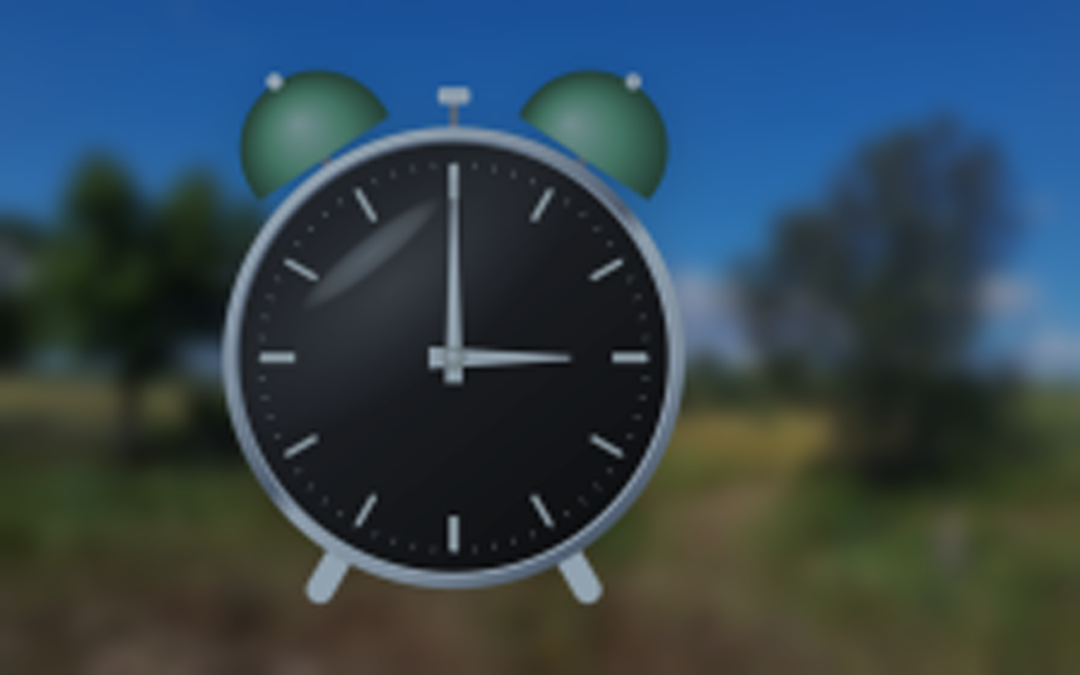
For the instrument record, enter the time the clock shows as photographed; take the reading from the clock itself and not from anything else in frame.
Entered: 3:00
